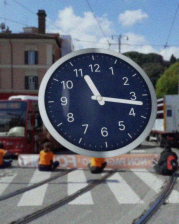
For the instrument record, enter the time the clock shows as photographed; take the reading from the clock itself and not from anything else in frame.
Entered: 11:17
